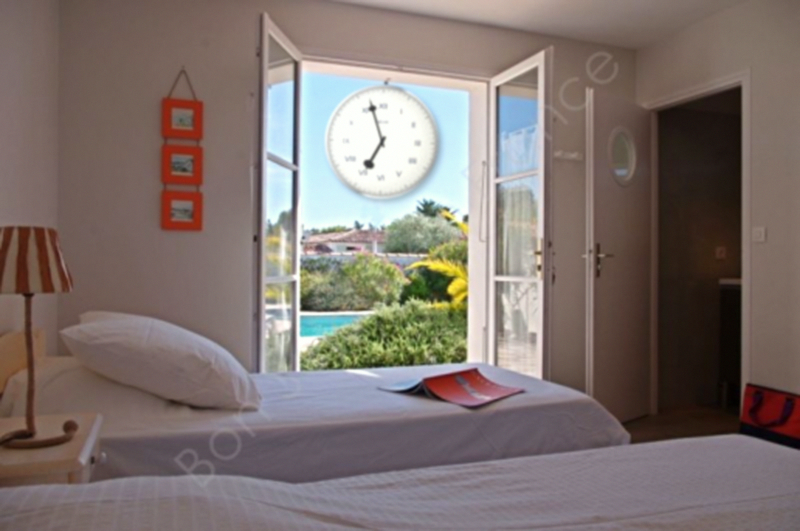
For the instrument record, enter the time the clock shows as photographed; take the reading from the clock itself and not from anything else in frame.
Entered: 6:57
